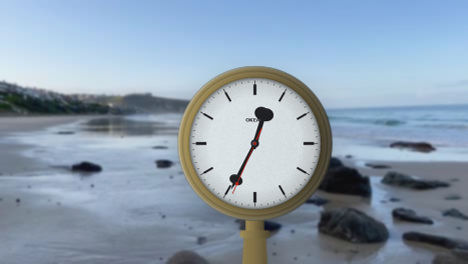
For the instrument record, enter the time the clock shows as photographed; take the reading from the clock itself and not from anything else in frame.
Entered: 12:34:34
